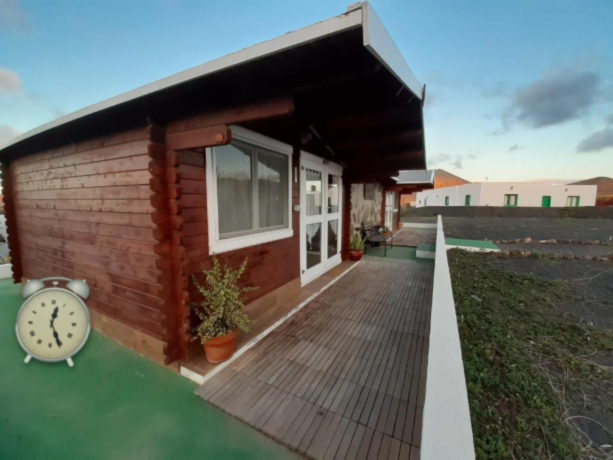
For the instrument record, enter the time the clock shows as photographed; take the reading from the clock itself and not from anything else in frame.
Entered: 12:26
